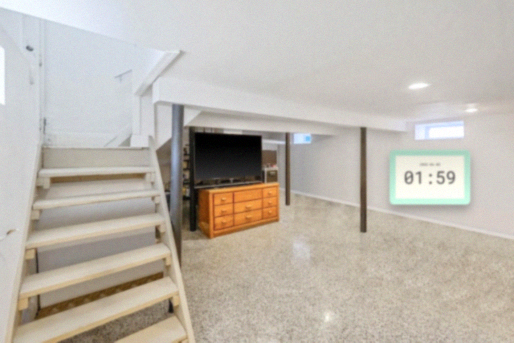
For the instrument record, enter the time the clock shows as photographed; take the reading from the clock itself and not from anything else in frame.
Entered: 1:59
